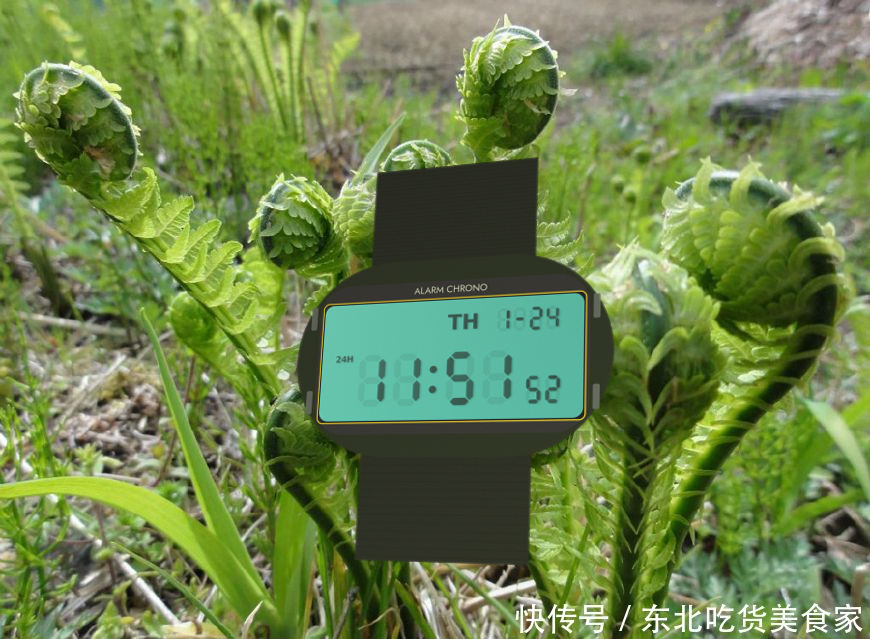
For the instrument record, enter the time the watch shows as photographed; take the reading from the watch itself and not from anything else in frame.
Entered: 11:51:52
